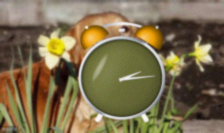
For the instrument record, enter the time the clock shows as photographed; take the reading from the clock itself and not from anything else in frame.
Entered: 2:14
